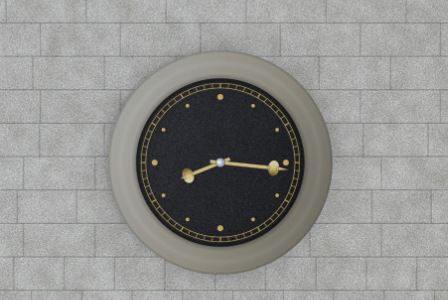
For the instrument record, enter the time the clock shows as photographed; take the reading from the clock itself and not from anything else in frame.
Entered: 8:16
